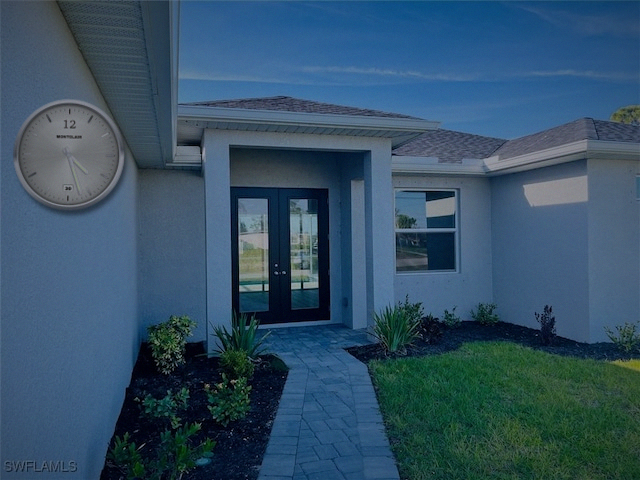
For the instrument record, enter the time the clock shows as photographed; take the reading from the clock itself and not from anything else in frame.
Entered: 4:27
